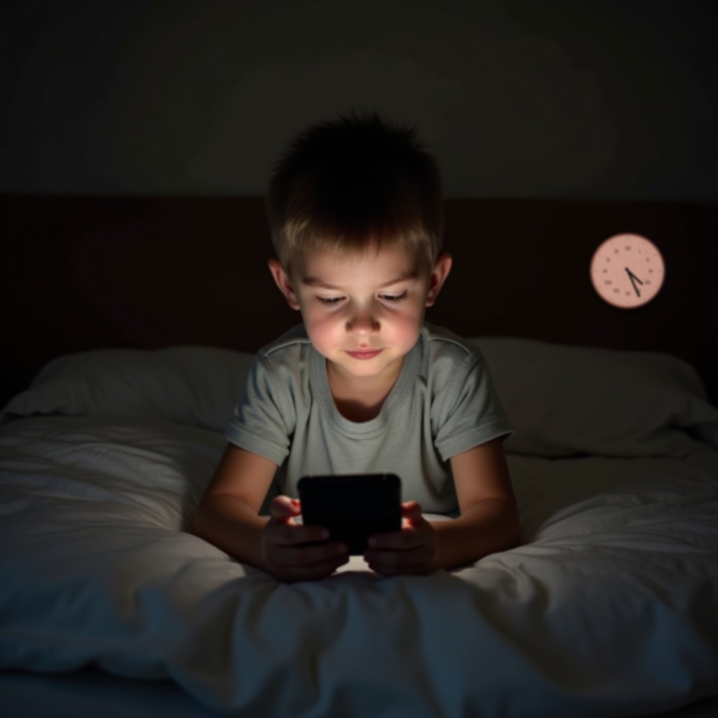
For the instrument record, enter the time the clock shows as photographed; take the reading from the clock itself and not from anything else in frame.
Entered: 4:26
